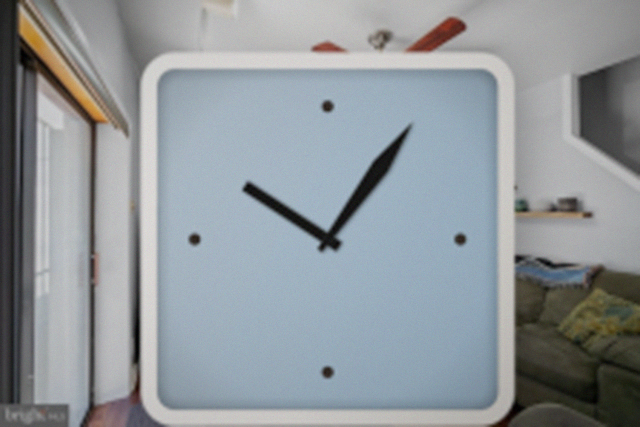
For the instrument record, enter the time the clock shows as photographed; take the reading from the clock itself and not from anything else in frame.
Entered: 10:06
